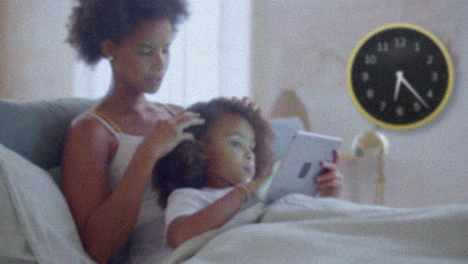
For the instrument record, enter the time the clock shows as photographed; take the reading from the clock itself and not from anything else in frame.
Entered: 6:23
